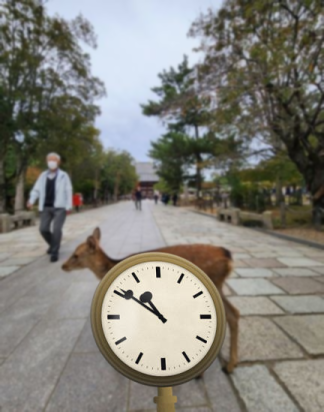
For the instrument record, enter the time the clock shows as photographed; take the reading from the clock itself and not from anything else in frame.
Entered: 10:51
